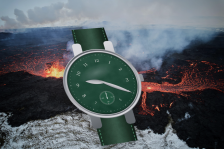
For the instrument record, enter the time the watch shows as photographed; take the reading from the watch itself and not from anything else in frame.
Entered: 9:20
